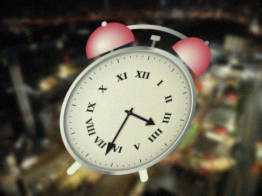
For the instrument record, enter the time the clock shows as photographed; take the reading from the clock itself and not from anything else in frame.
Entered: 3:32
